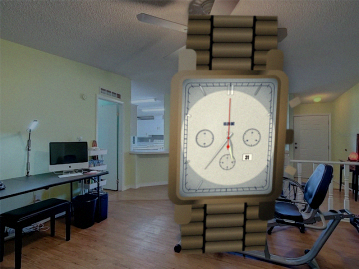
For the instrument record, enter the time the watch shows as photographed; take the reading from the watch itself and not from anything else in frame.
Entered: 5:36
